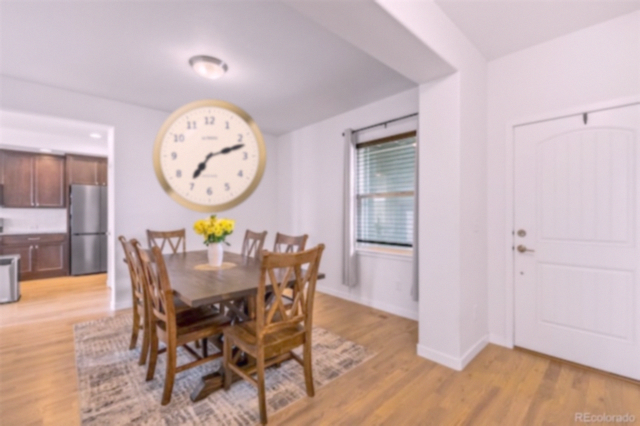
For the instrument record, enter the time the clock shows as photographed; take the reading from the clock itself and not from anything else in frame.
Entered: 7:12
